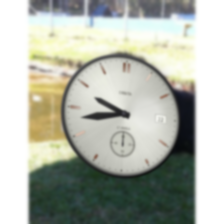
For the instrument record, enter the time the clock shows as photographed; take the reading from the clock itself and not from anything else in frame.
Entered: 9:43
